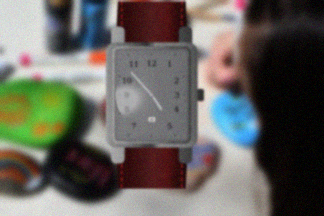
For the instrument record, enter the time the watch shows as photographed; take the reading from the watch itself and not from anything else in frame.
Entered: 4:53
